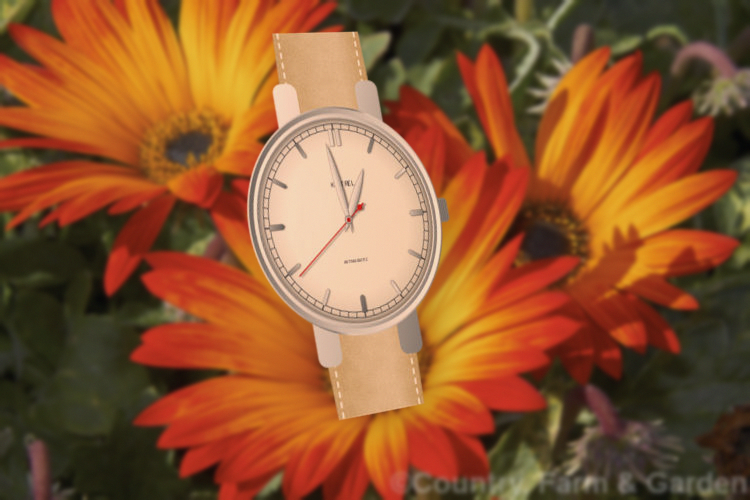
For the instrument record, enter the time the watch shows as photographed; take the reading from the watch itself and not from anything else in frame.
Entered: 12:58:39
